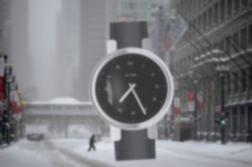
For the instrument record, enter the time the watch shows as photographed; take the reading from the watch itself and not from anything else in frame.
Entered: 7:26
